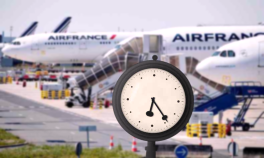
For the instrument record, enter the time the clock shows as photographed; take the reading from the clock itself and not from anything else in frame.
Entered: 6:24
